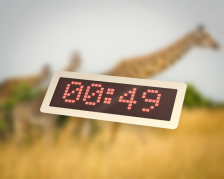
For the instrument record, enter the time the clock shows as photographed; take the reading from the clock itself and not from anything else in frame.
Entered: 0:49
